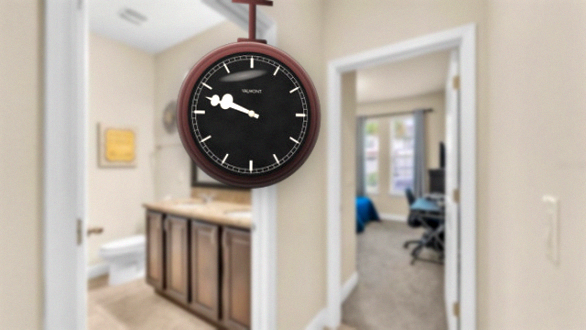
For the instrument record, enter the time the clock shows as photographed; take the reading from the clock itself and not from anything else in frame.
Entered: 9:48
